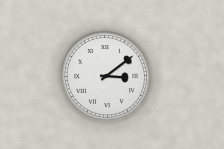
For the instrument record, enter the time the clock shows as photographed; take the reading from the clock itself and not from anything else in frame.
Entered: 3:09
